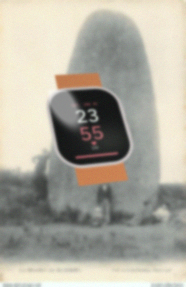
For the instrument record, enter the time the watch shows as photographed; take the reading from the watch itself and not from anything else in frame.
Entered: 23:55
